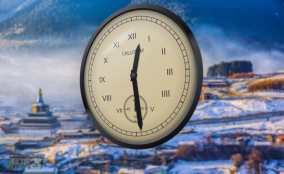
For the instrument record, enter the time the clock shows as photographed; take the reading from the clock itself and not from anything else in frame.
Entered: 12:29
